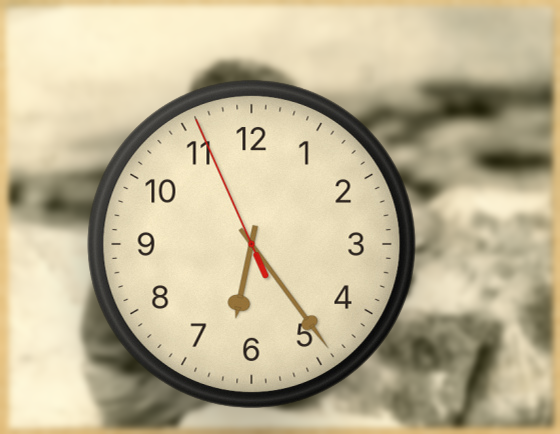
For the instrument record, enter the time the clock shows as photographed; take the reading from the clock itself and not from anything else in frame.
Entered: 6:23:56
